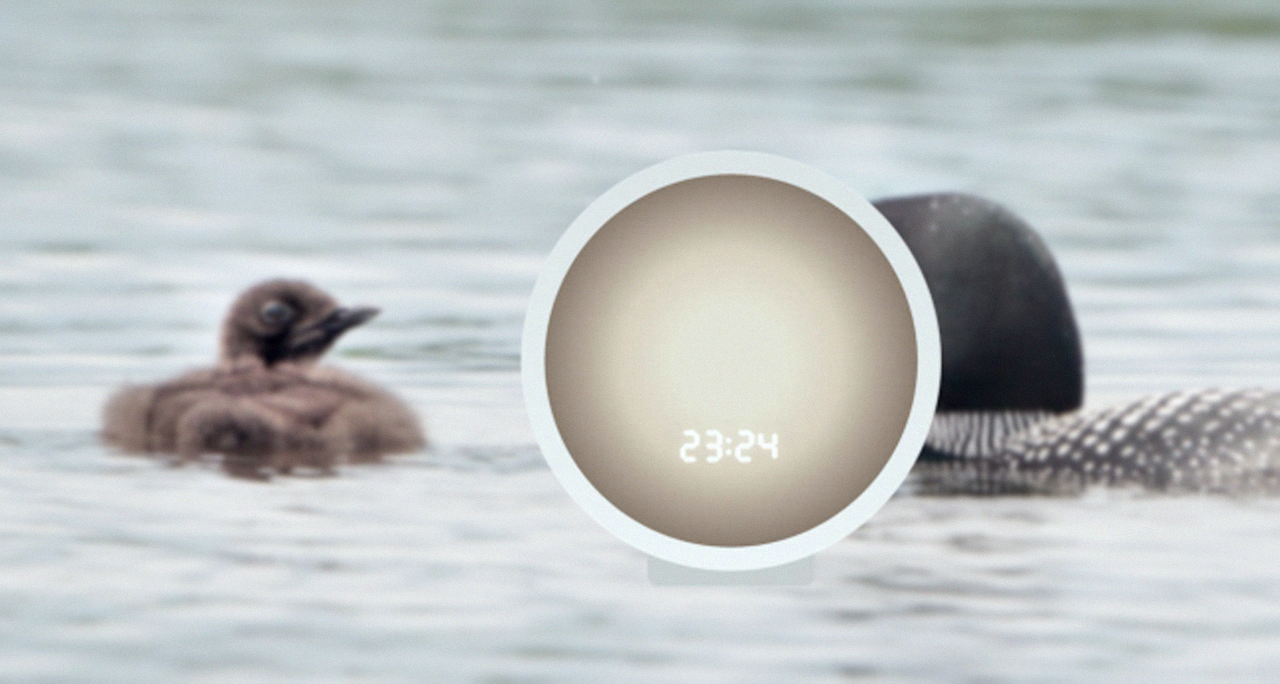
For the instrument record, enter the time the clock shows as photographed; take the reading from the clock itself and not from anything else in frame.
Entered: 23:24
